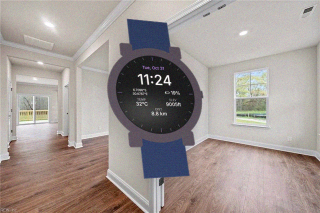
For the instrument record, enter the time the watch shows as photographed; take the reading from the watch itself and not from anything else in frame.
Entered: 11:24
